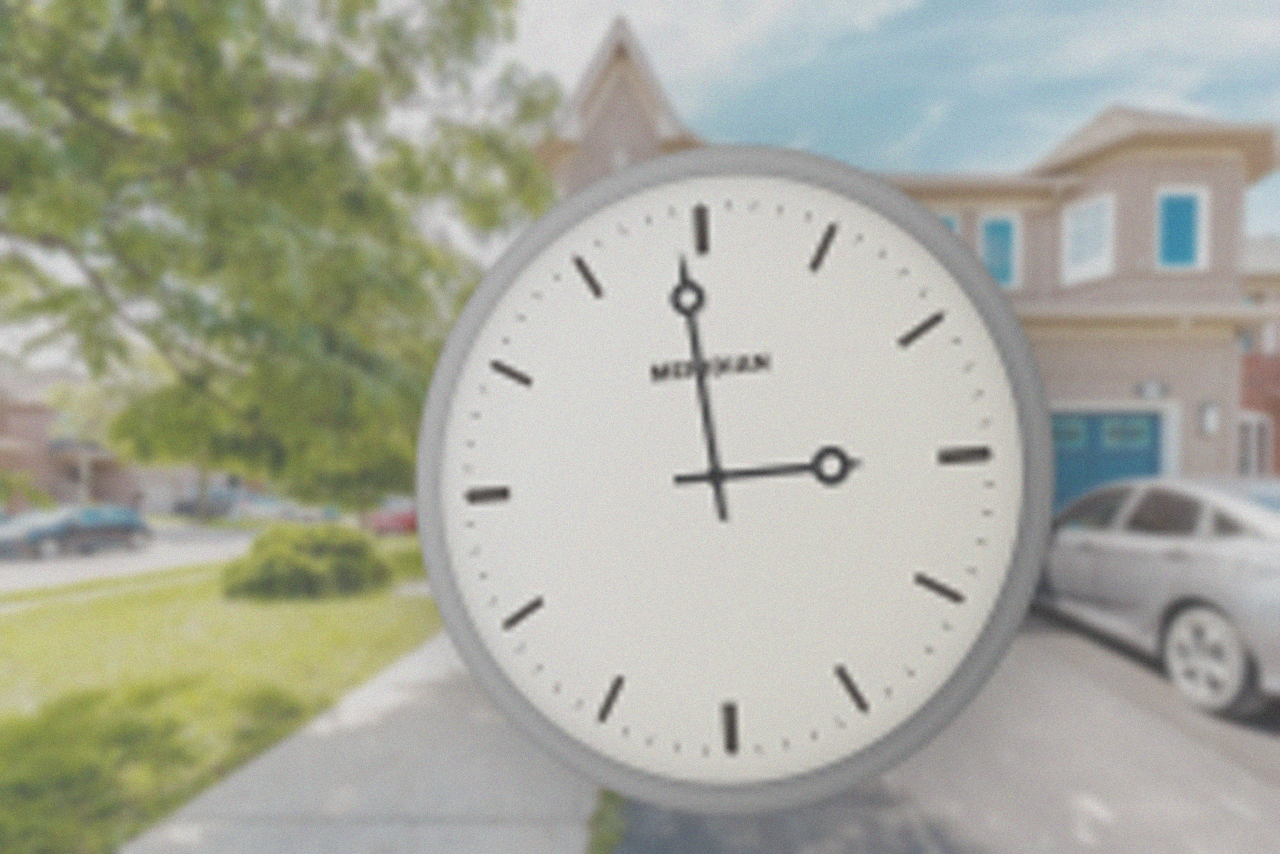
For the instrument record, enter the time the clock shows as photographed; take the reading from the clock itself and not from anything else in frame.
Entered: 2:59
